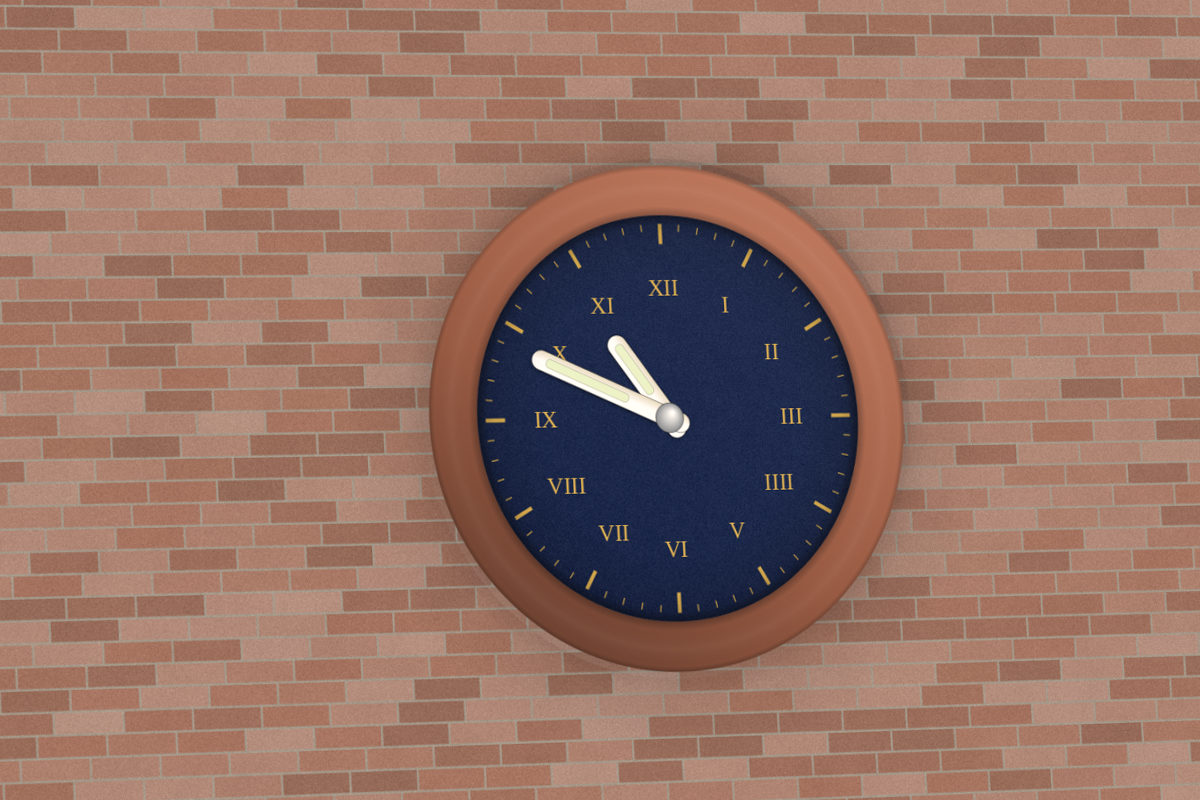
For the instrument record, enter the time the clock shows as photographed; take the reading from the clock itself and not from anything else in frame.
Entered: 10:49
